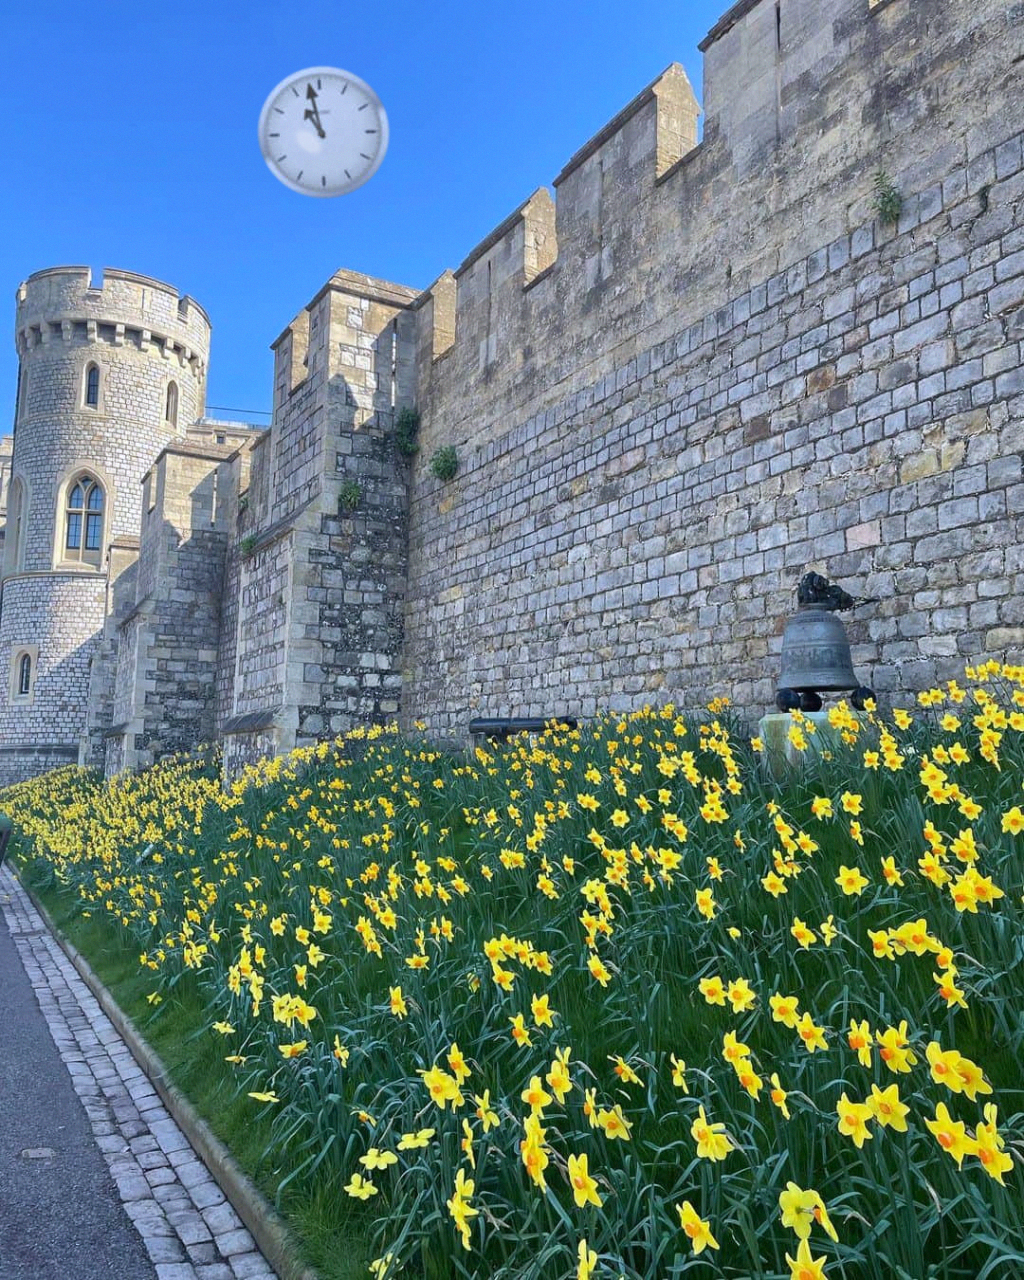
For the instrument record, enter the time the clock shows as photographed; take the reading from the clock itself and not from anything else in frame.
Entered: 10:58
